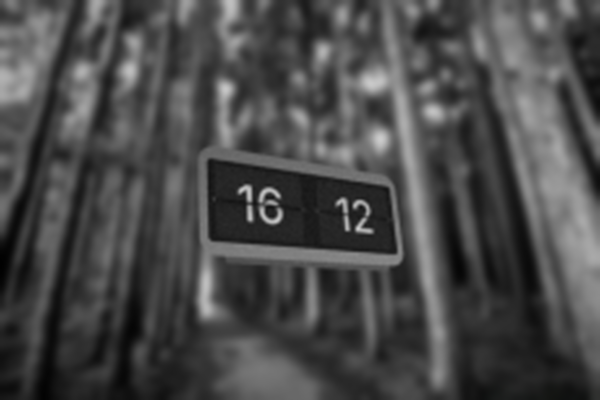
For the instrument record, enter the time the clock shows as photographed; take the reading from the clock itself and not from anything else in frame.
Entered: 16:12
